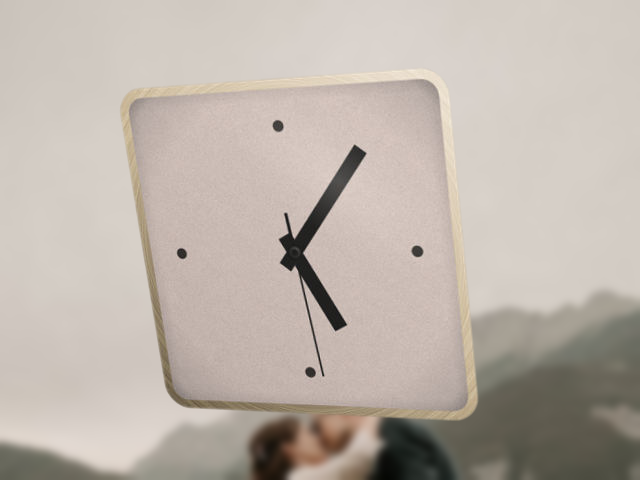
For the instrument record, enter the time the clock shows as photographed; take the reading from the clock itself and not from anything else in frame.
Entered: 5:06:29
